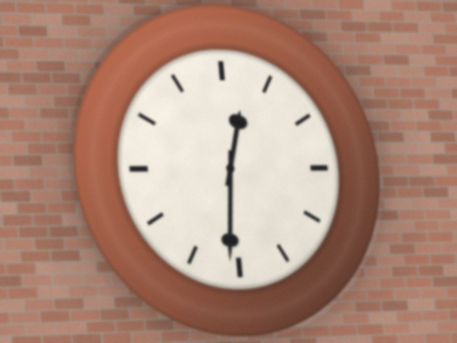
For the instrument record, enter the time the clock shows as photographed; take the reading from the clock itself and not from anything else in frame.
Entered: 12:31
